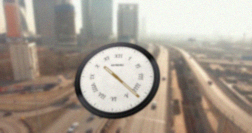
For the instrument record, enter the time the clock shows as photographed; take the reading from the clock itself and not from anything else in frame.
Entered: 10:22
